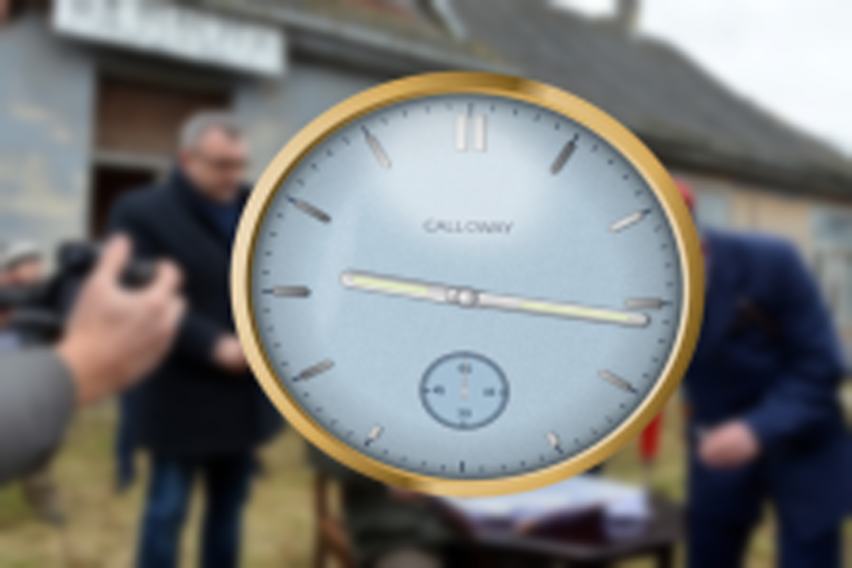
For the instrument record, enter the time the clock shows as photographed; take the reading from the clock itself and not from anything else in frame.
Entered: 9:16
